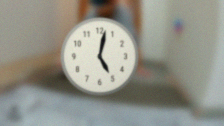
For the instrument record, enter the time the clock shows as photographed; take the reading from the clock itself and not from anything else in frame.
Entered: 5:02
